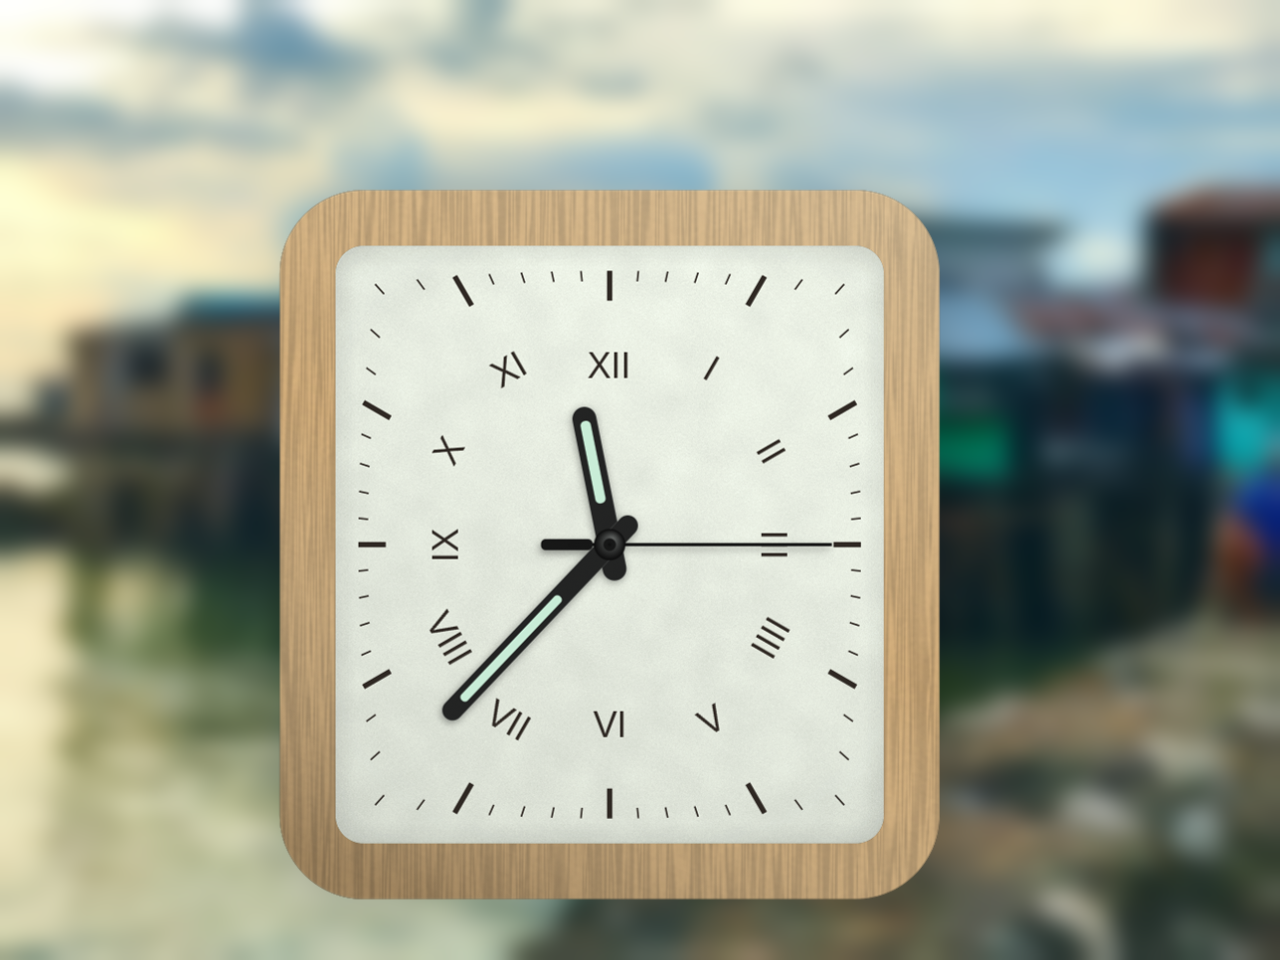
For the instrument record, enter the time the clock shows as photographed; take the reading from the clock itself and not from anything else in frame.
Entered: 11:37:15
